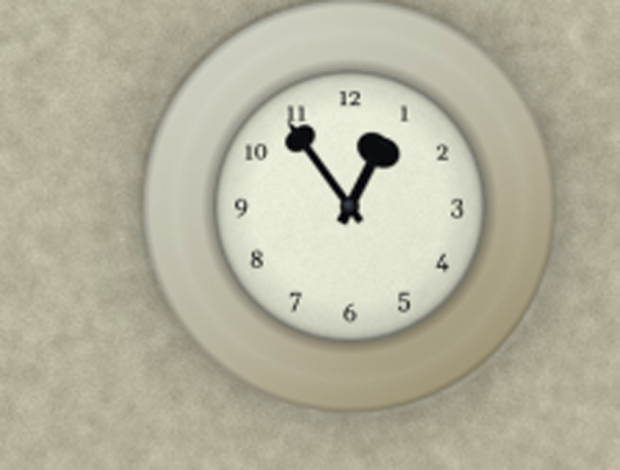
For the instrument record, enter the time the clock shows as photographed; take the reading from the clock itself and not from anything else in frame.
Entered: 12:54
